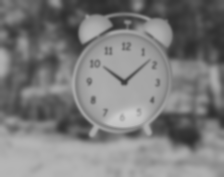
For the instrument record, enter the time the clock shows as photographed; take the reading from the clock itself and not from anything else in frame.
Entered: 10:08
